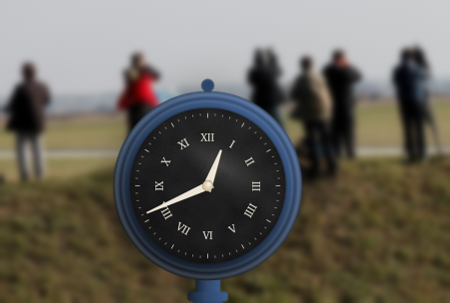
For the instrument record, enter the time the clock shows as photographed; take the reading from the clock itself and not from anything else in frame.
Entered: 12:41
